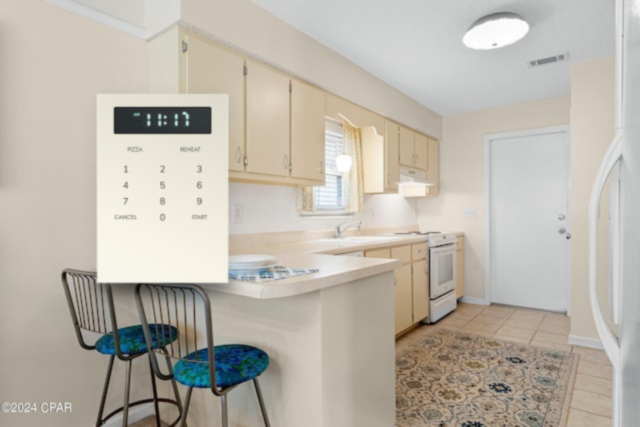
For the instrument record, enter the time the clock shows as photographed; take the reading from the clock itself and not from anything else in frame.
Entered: 11:17
